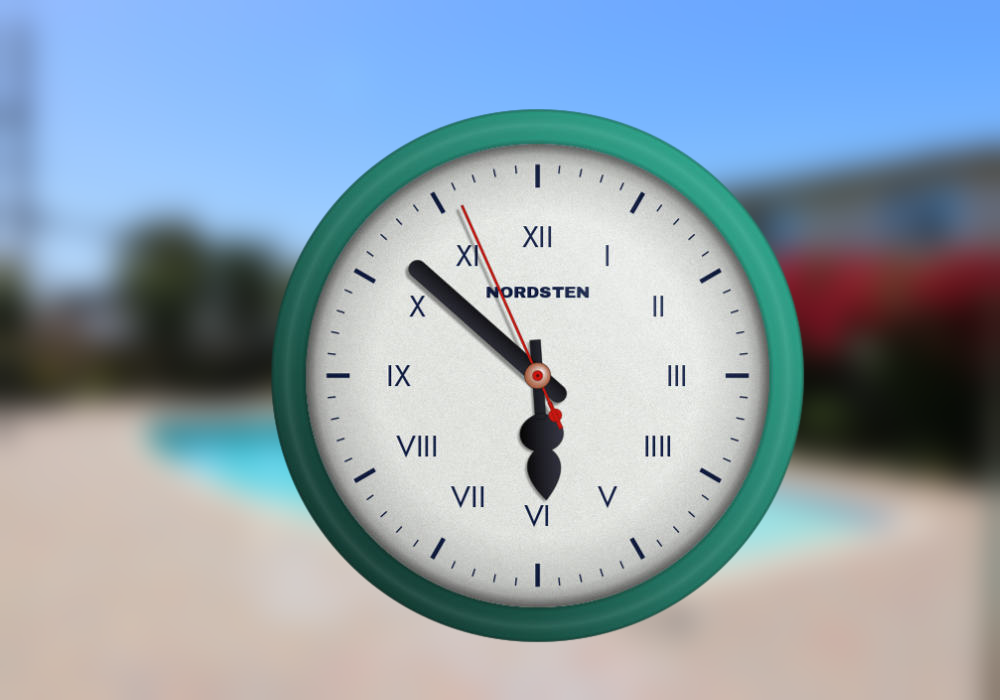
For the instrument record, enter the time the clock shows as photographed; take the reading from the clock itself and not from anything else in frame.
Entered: 5:51:56
